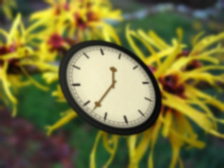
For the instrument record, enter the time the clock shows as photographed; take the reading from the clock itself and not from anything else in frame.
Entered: 12:38
